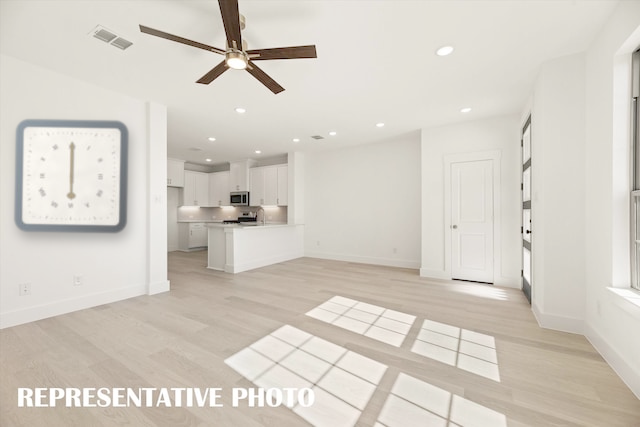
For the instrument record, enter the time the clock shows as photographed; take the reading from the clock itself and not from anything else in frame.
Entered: 6:00
